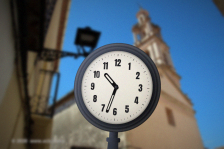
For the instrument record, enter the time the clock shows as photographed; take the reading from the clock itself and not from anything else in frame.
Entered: 10:33
